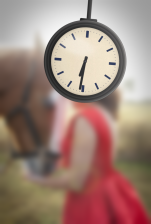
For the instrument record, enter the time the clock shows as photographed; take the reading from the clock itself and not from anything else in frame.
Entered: 6:31
